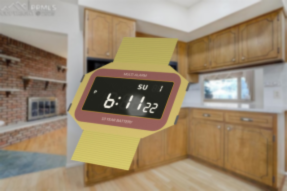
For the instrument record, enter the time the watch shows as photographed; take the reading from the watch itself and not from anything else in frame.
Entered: 6:11:22
